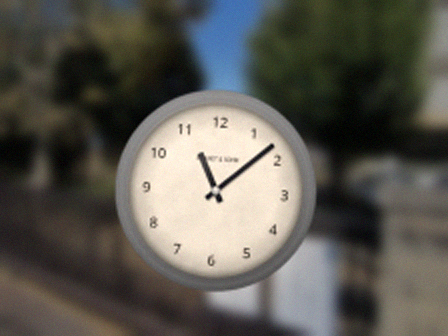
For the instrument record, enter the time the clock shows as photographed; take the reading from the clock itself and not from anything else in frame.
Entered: 11:08
